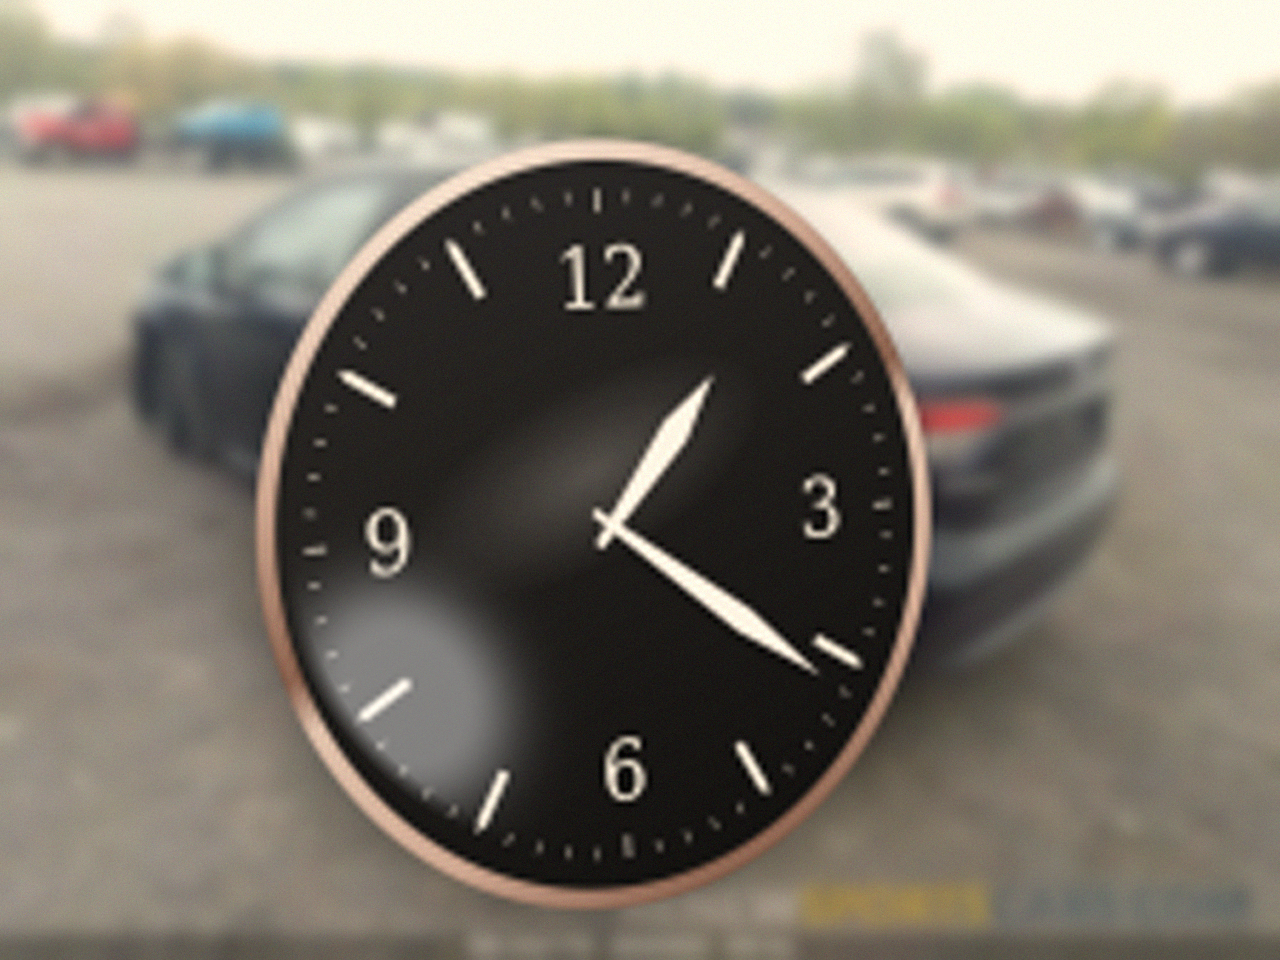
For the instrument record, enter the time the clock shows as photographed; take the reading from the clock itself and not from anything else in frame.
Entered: 1:21
